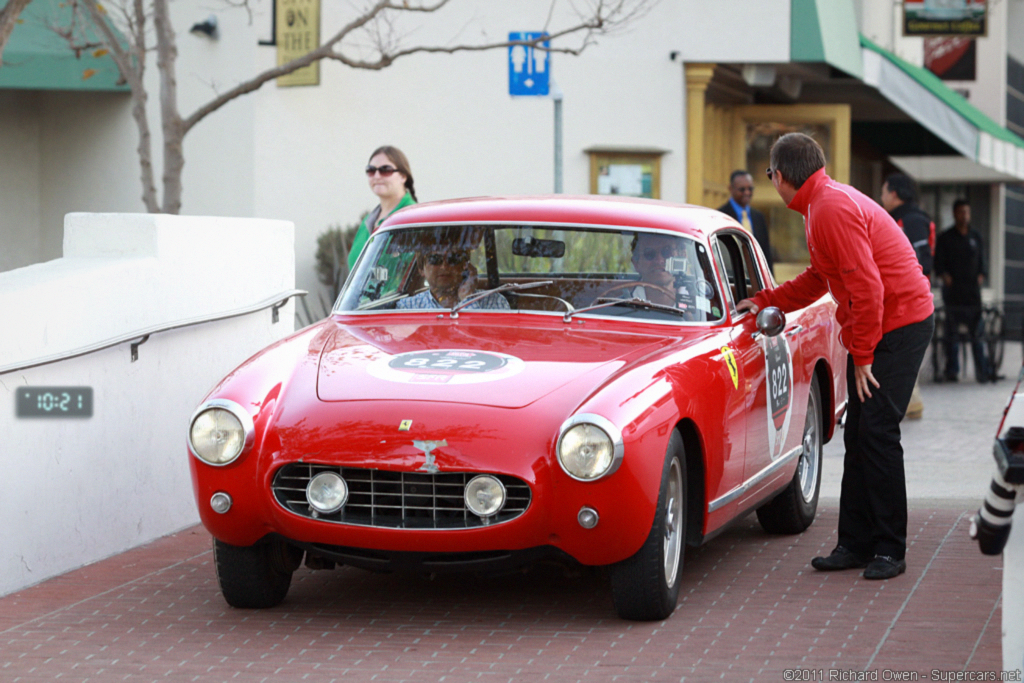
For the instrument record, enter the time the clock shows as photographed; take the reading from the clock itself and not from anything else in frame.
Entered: 10:21
